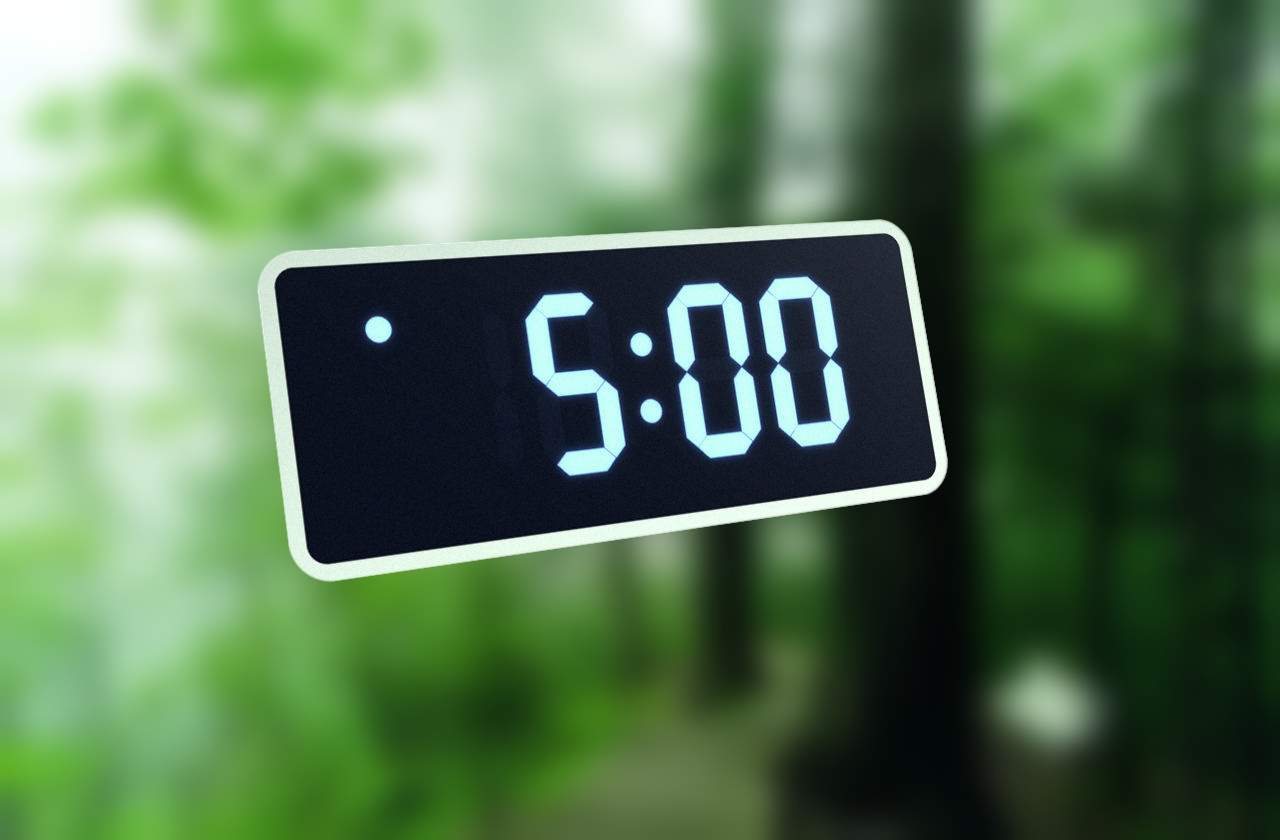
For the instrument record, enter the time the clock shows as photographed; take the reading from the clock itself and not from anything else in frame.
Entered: 5:00
